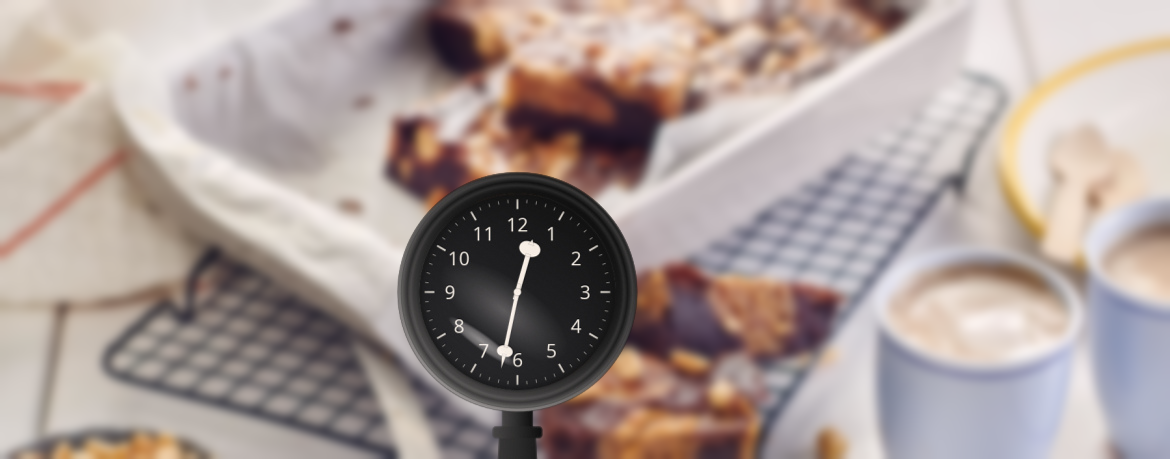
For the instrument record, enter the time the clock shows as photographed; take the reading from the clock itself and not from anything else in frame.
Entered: 12:32
